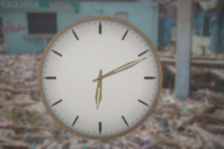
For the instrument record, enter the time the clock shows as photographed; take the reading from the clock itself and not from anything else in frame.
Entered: 6:11
